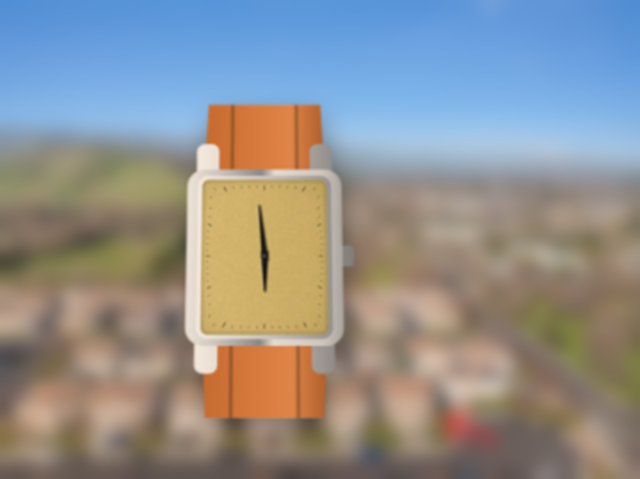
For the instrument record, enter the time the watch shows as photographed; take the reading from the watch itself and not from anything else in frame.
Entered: 5:59
